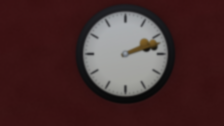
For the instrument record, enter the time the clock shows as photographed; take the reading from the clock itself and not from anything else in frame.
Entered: 2:12
